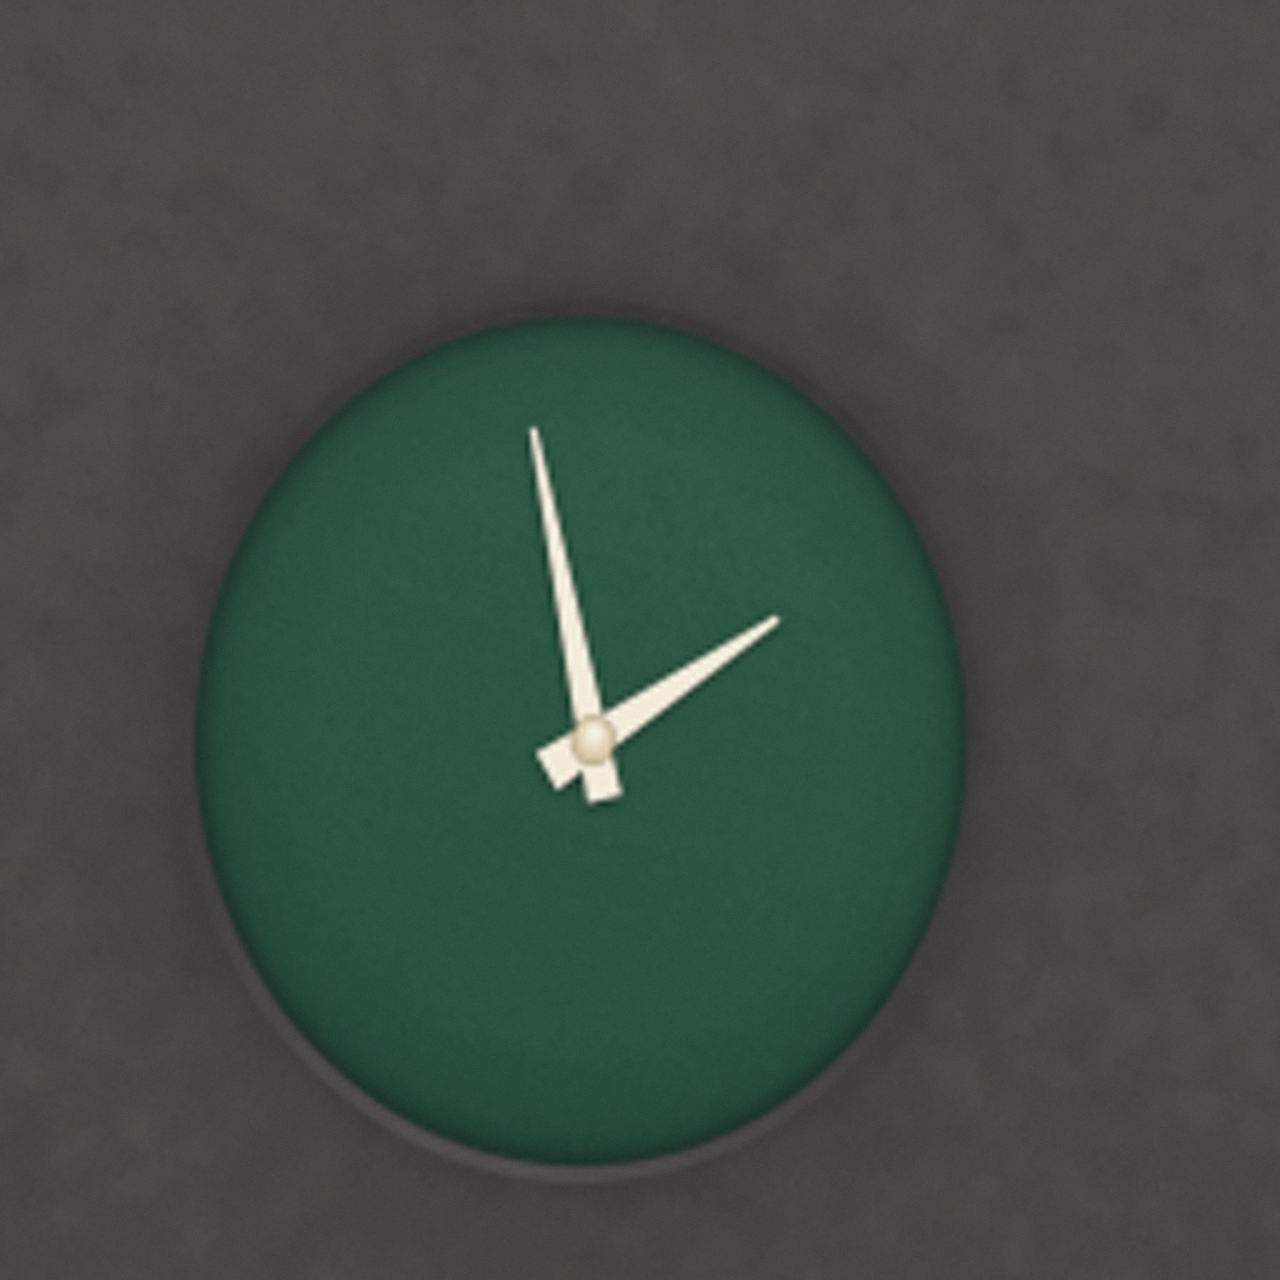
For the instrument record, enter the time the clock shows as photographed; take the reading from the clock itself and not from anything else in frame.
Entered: 1:58
